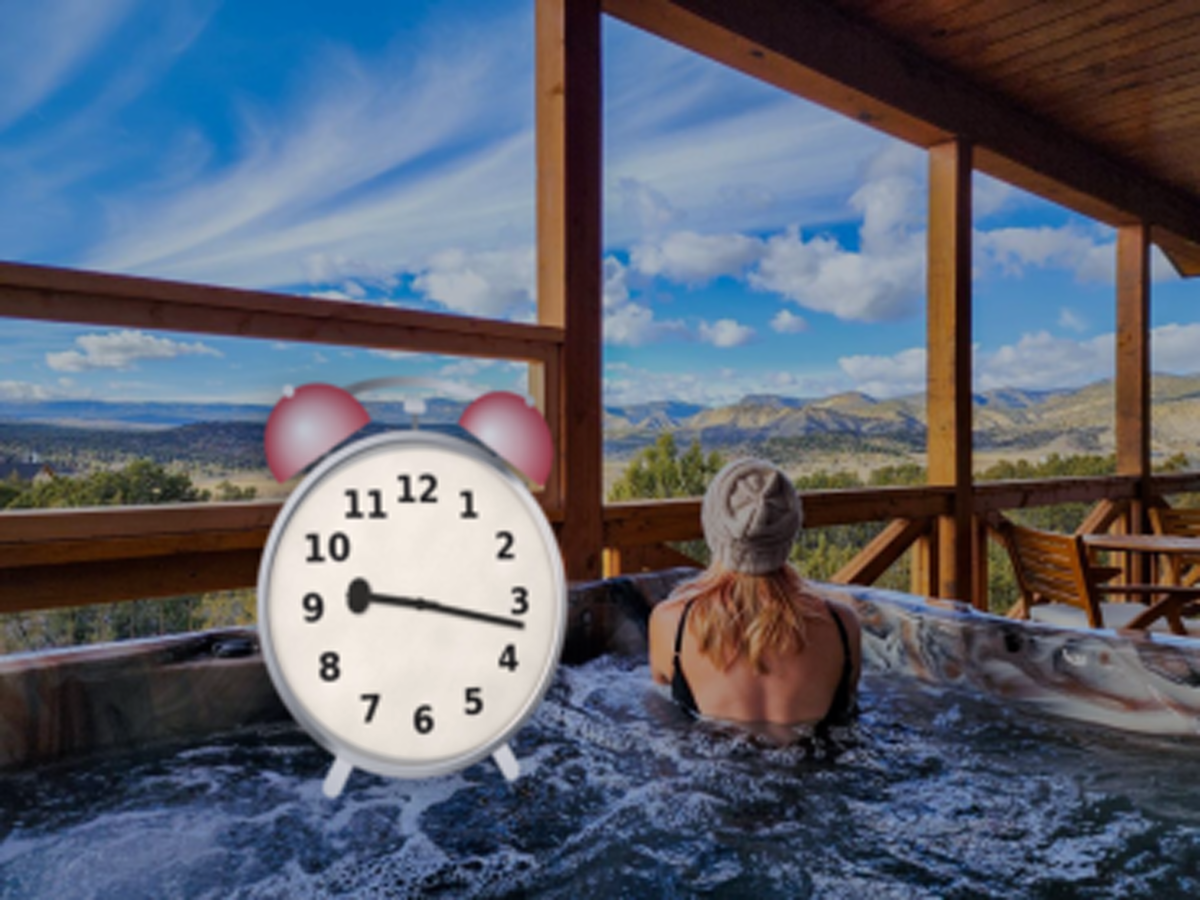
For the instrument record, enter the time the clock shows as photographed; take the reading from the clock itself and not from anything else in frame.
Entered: 9:17
